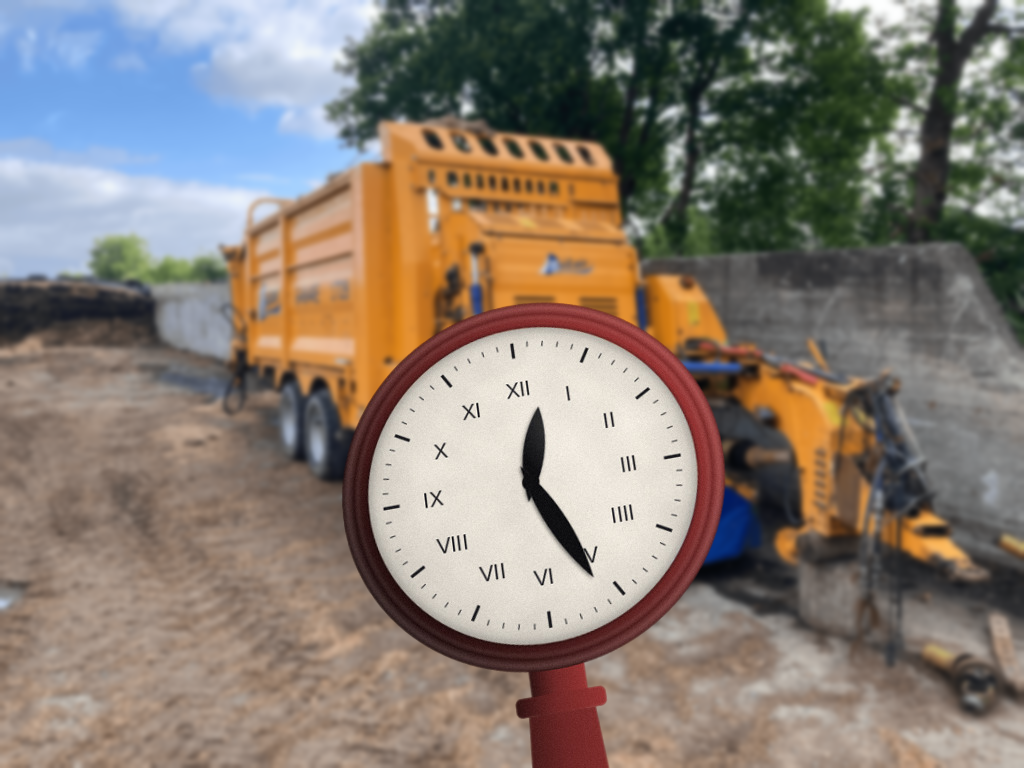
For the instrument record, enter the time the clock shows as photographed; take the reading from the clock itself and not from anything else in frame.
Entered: 12:26
